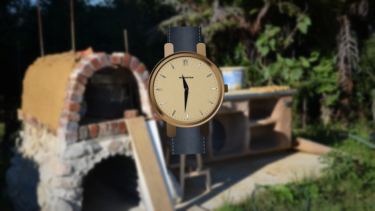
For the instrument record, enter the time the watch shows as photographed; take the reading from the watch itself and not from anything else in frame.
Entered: 11:31
